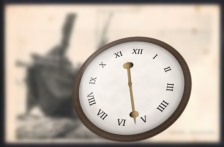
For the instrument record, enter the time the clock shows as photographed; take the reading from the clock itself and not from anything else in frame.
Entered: 11:27
